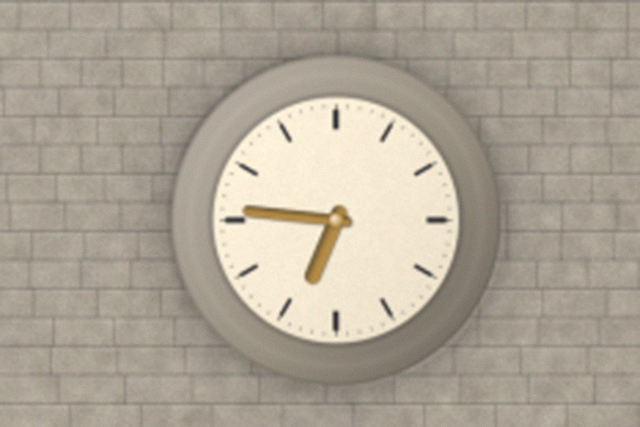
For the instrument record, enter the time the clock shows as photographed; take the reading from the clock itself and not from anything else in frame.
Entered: 6:46
